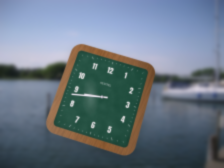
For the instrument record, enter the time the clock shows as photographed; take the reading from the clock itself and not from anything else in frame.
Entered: 8:43
